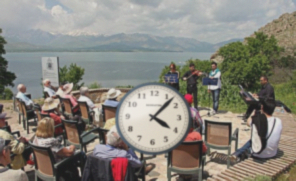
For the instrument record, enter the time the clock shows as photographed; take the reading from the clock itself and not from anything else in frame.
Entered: 4:07
